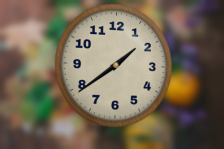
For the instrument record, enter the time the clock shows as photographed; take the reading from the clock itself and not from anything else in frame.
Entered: 1:39
